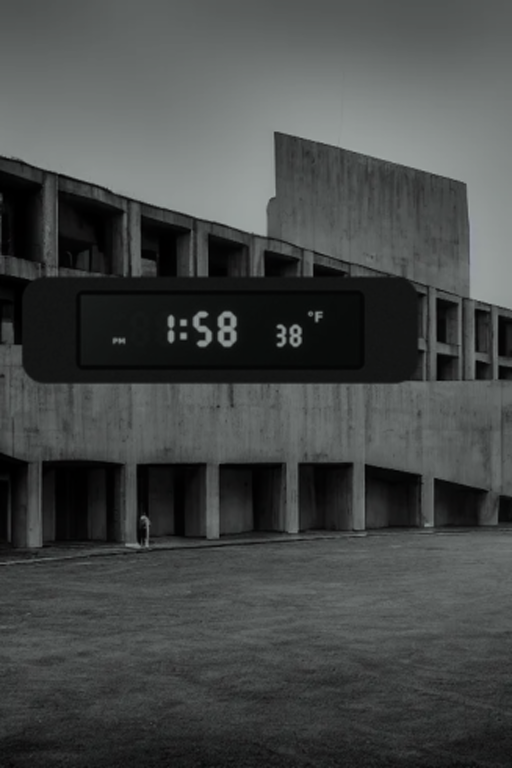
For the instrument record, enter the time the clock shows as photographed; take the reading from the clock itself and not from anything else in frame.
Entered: 1:58
